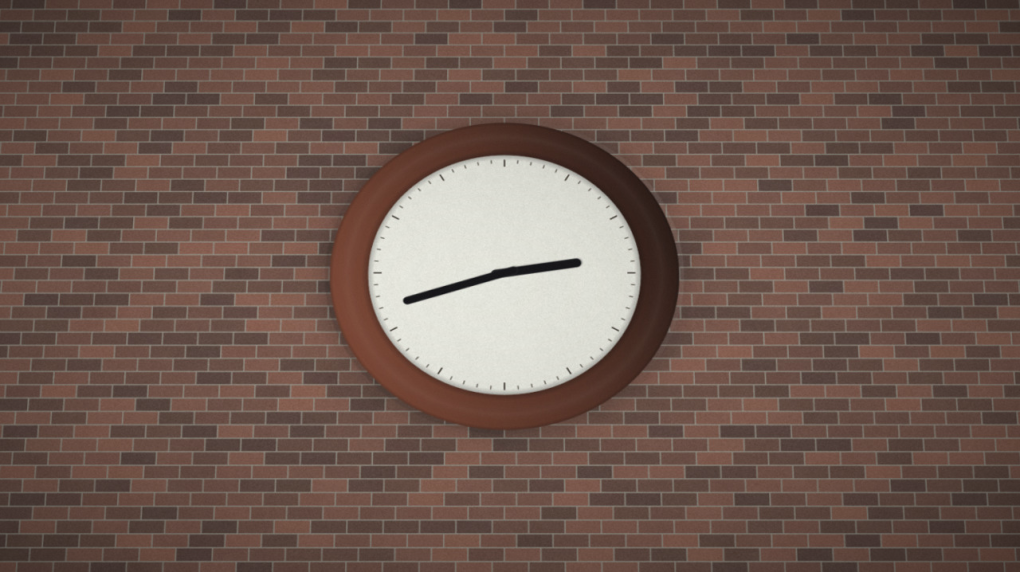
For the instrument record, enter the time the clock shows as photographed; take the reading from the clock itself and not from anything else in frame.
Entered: 2:42
